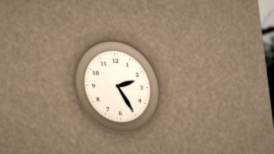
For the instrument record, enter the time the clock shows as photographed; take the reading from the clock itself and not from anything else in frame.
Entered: 2:25
